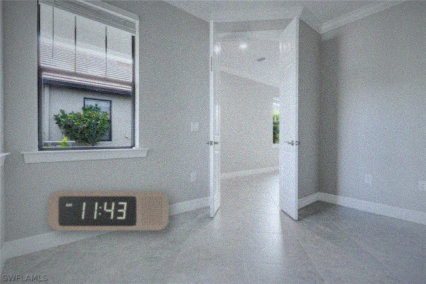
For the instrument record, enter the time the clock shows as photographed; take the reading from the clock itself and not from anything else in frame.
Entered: 11:43
